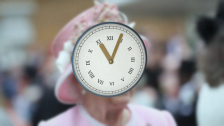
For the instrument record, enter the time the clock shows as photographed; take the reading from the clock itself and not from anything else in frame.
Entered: 11:04
